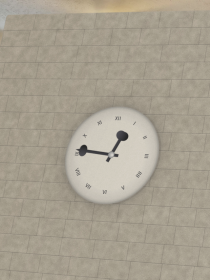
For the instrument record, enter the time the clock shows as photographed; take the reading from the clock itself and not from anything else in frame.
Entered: 12:46
